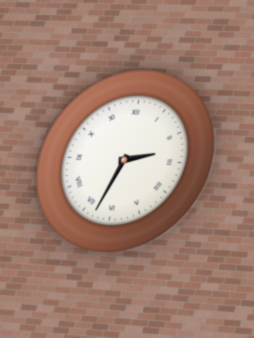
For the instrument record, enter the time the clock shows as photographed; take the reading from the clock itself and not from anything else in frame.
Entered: 2:33
